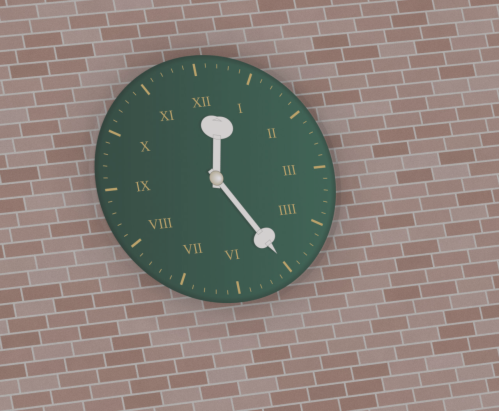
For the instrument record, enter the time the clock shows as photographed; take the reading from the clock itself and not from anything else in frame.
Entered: 12:25
